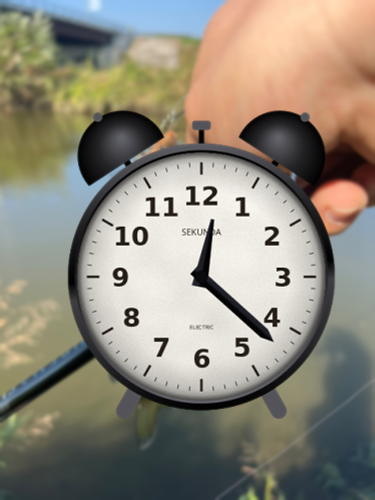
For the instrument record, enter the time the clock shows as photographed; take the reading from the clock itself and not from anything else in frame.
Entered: 12:22
